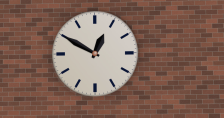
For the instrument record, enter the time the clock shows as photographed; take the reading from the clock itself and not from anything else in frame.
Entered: 12:50
